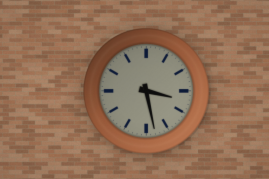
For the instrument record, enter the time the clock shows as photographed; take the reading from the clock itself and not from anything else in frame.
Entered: 3:28
